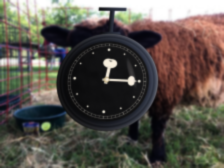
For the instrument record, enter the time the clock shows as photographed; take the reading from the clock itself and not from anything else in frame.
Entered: 12:15
